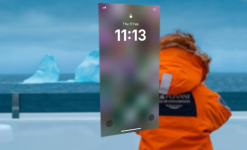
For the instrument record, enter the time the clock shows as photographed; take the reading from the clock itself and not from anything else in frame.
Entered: 11:13
